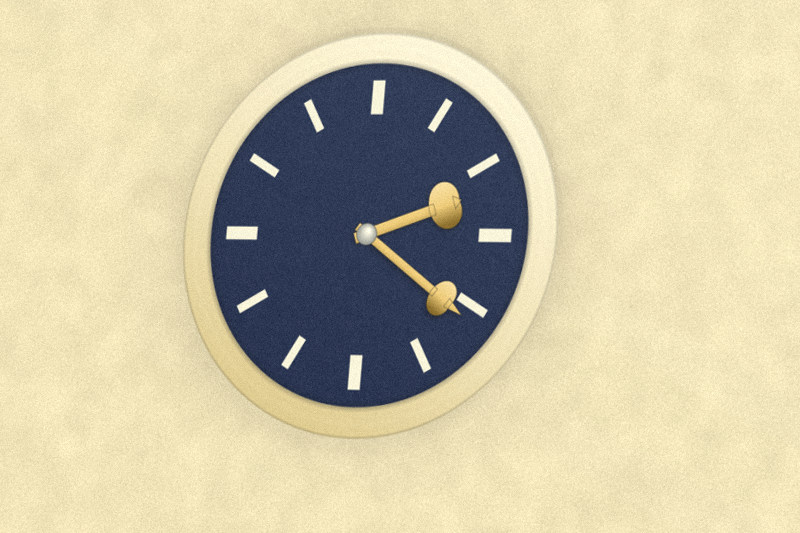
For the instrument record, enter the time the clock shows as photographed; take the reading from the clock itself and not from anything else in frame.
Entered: 2:21
